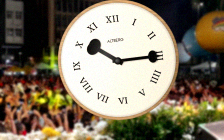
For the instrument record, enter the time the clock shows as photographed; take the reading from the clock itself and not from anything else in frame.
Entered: 10:15
